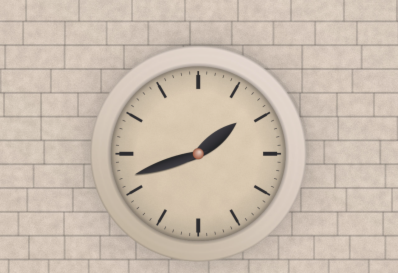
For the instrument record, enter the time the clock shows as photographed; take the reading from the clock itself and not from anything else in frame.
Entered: 1:42
